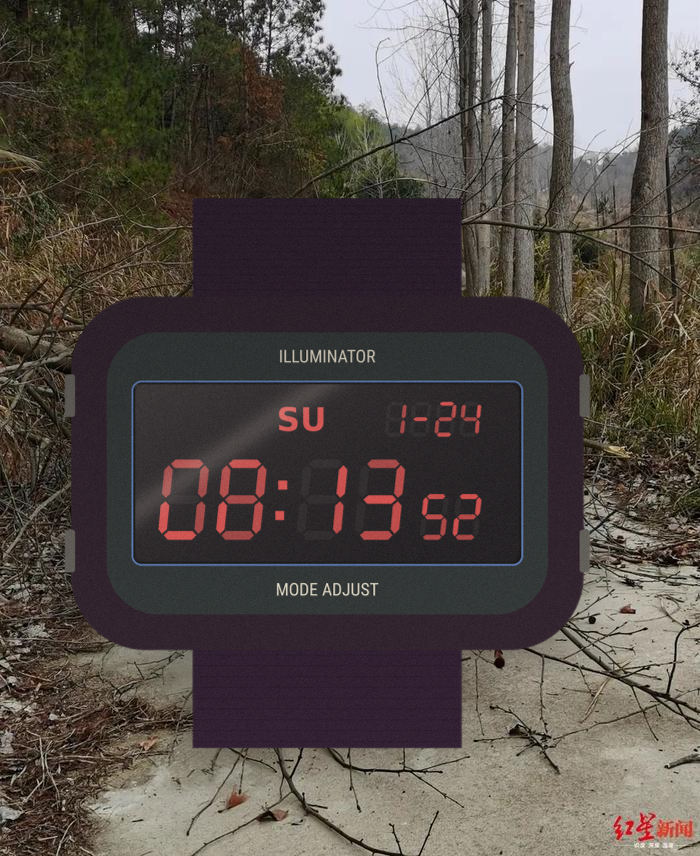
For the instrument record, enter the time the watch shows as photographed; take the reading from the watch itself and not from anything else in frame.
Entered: 8:13:52
